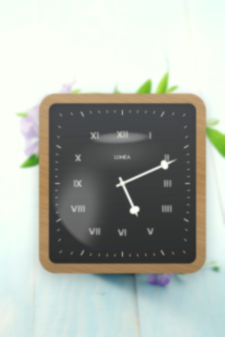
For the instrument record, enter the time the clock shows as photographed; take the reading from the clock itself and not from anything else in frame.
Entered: 5:11
